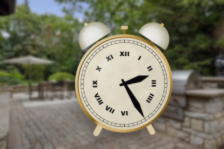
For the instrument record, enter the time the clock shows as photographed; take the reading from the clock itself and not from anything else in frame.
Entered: 2:25
